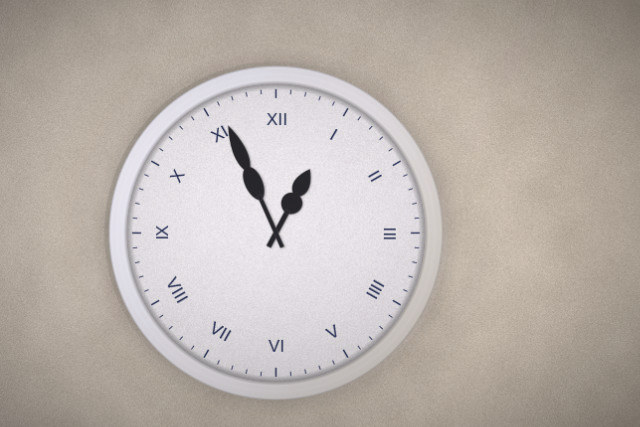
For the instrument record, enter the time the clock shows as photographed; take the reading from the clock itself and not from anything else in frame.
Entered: 12:56
